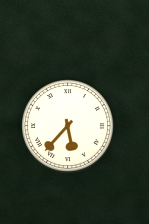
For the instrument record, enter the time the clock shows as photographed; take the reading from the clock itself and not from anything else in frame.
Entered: 5:37
